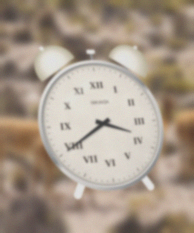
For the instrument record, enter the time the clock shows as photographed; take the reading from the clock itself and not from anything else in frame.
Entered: 3:40
